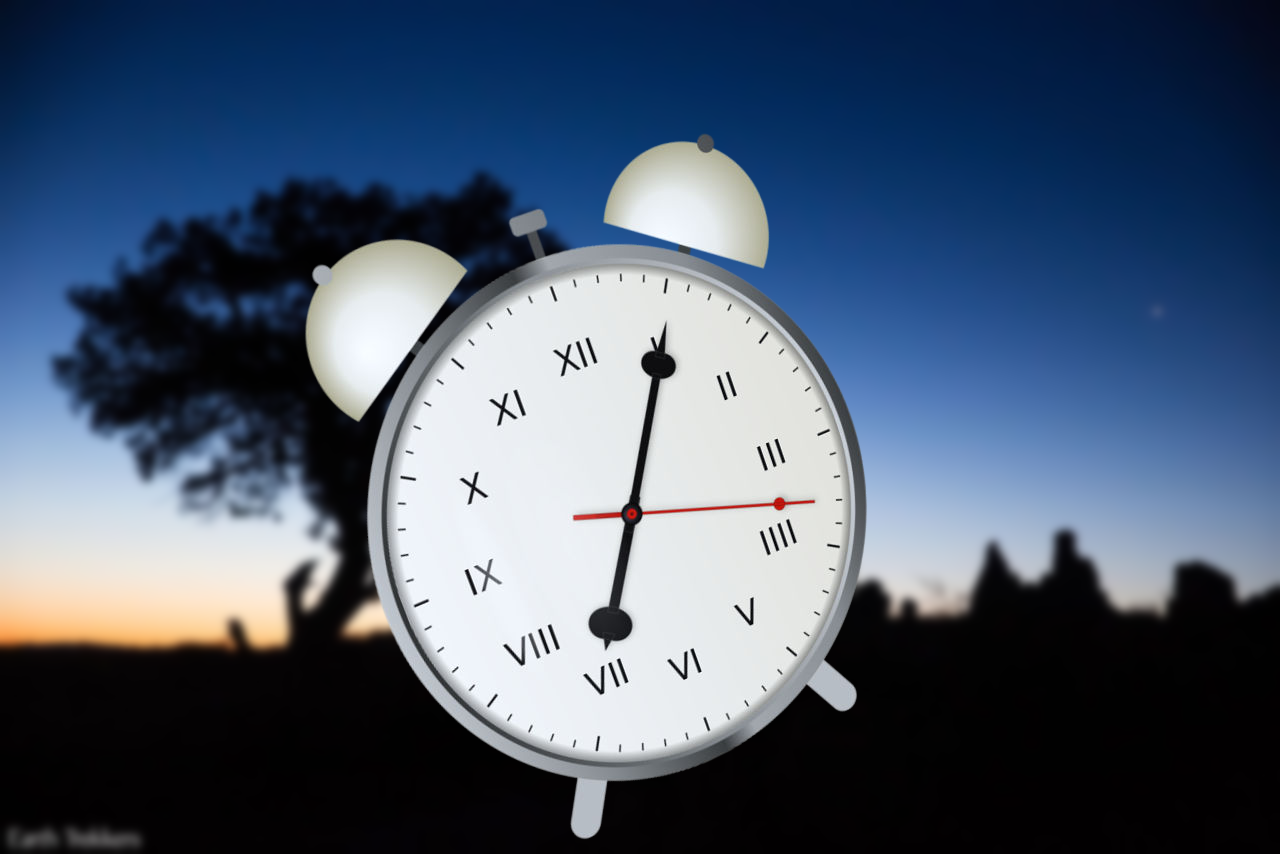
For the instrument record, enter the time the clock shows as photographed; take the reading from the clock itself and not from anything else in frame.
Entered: 7:05:18
